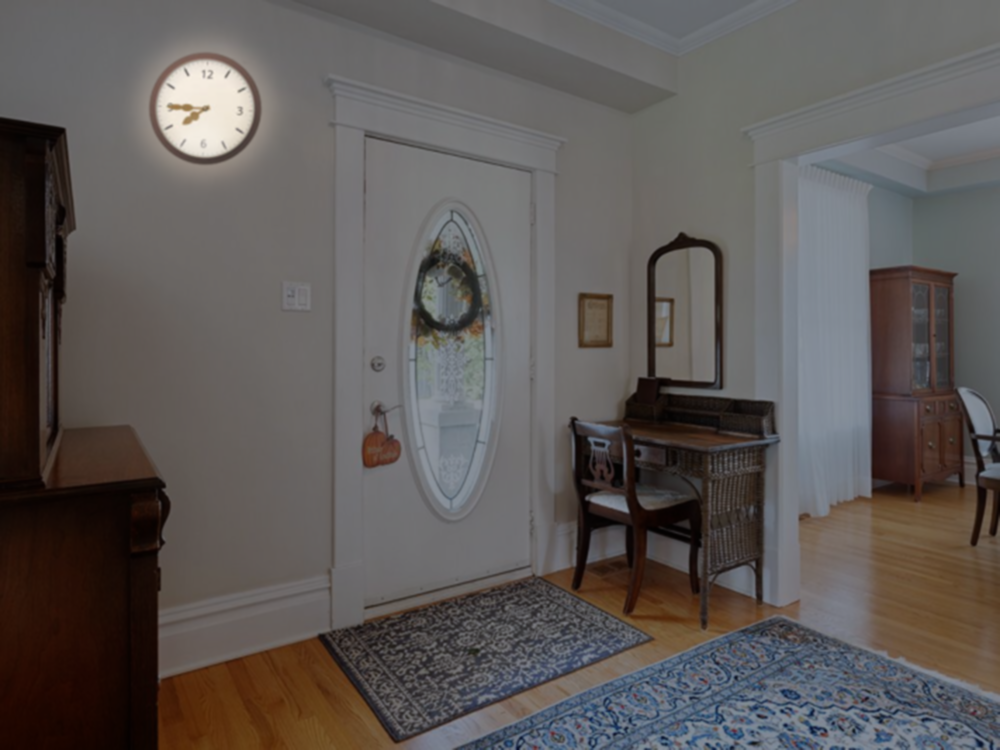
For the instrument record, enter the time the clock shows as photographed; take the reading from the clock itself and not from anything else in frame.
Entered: 7:45
